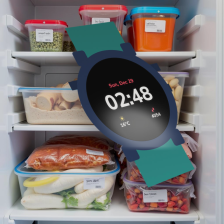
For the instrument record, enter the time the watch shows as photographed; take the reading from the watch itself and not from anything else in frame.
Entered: 2:48
